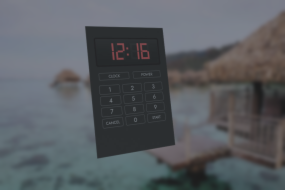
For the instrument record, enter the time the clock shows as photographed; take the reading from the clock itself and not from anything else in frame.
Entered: 12:16
